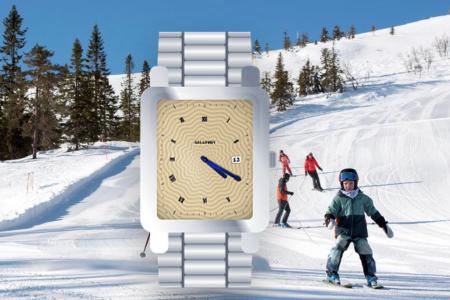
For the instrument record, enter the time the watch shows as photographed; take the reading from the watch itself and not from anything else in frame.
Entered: 4:20
